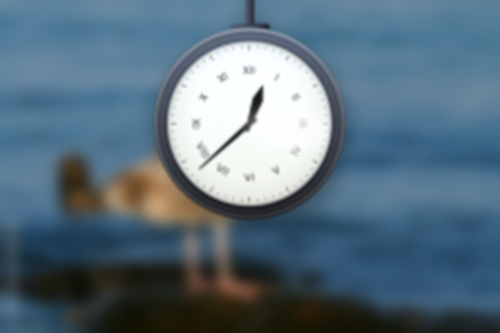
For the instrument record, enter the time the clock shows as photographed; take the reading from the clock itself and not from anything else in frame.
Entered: 12:38
